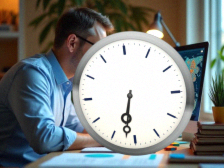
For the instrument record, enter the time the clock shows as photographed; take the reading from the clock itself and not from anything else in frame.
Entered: 6:32
